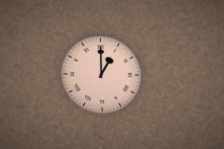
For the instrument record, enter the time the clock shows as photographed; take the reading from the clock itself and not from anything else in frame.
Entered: 1:00
